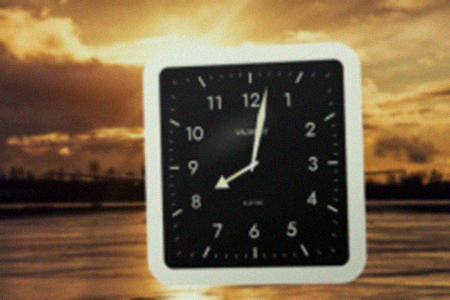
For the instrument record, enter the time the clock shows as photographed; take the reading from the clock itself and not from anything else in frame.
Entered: 8:02
